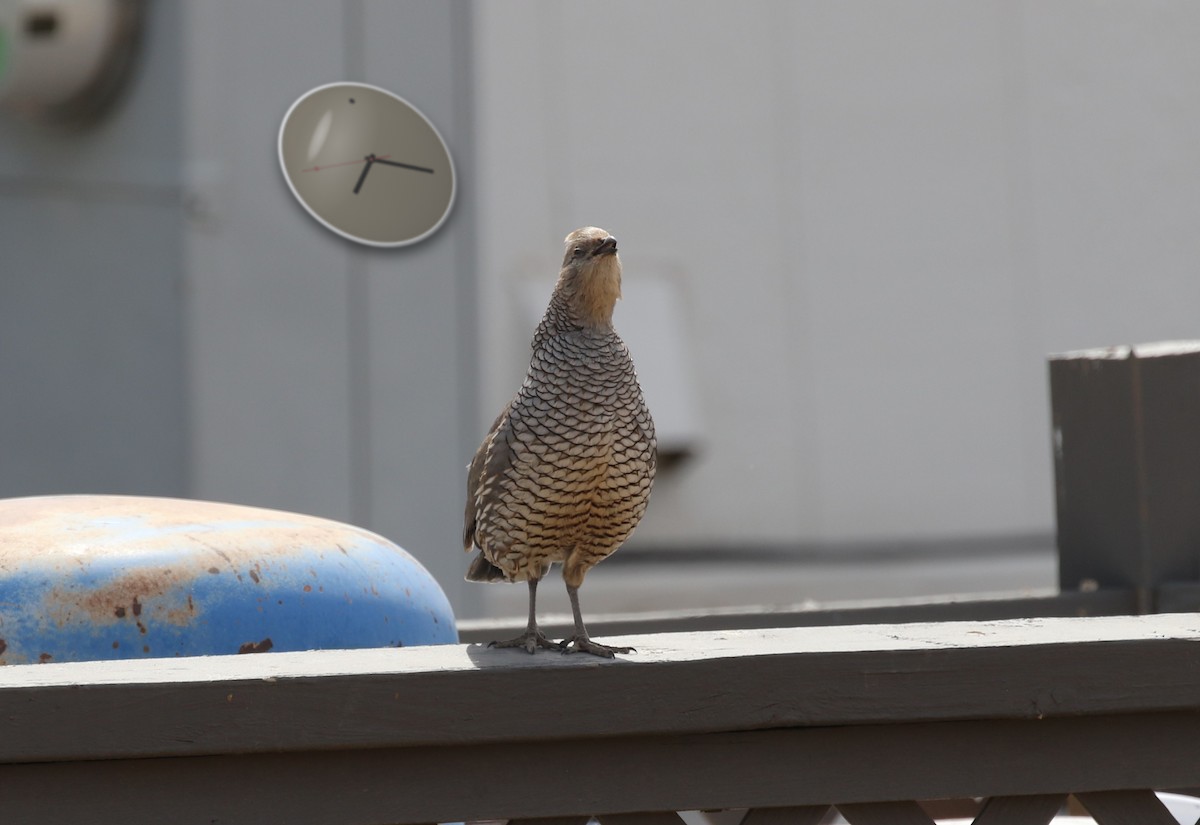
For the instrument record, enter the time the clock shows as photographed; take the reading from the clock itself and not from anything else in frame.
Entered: 7:17:44
